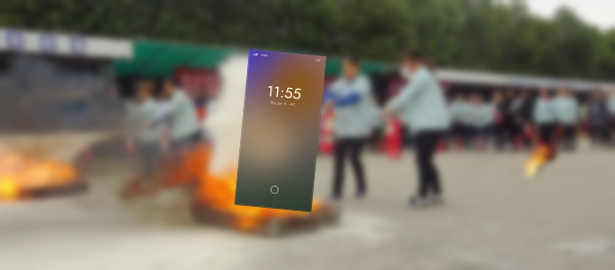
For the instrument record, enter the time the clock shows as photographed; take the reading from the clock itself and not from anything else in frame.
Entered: 11:55
